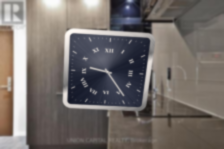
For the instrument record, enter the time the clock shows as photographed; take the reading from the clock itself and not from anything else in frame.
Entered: 9:24
